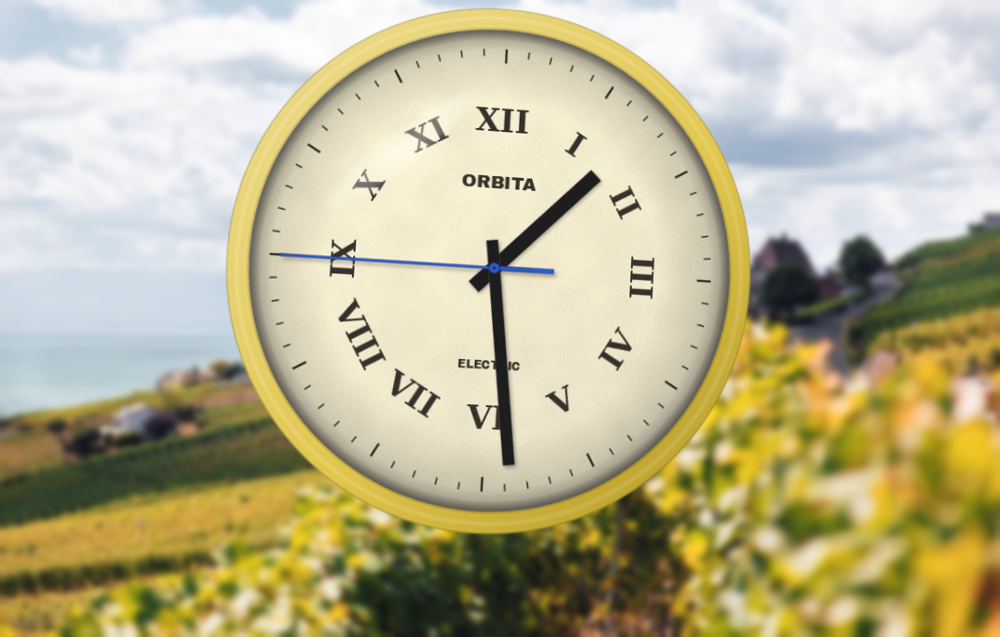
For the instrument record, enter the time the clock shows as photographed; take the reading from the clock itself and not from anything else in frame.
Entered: 1:28:45
